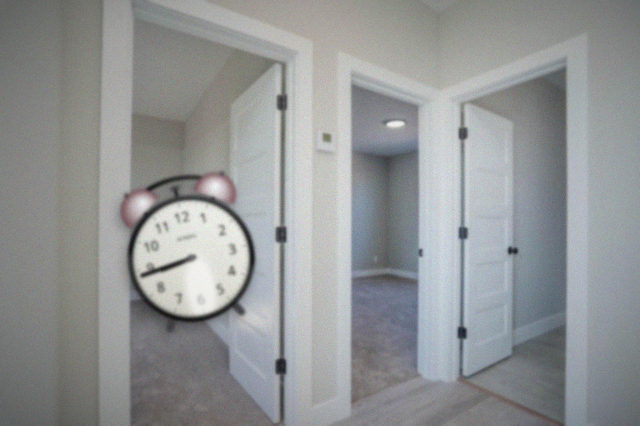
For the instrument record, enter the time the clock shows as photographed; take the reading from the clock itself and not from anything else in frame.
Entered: 8:44
